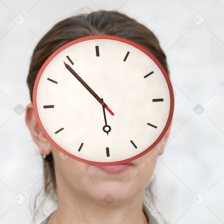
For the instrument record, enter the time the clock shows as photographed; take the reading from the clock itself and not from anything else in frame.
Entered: 5:53:54
